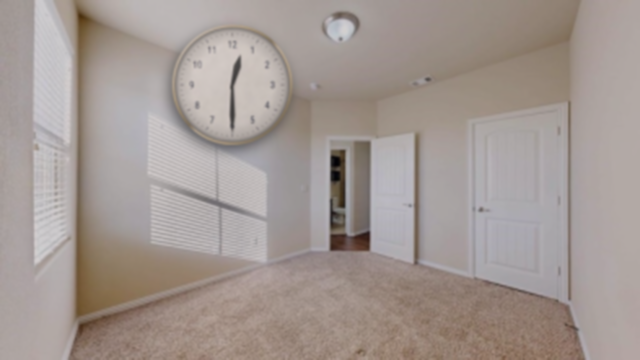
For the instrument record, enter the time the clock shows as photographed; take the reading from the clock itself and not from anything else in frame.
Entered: 12:30
